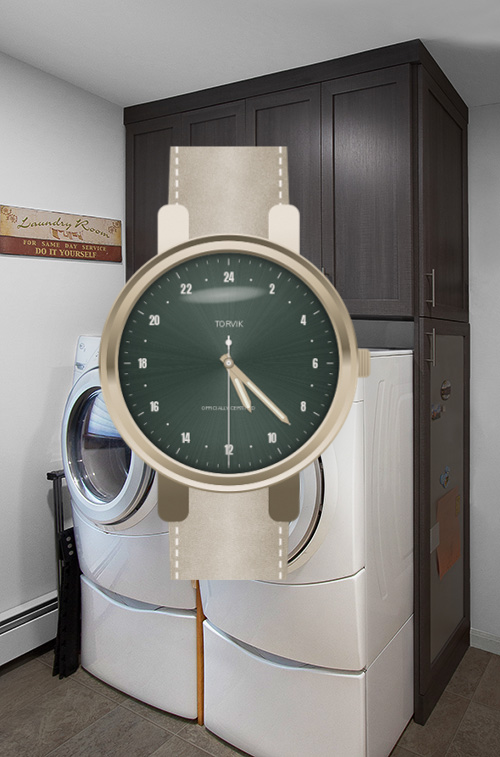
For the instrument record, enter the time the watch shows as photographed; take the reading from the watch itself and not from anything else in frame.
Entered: 10:22:30
